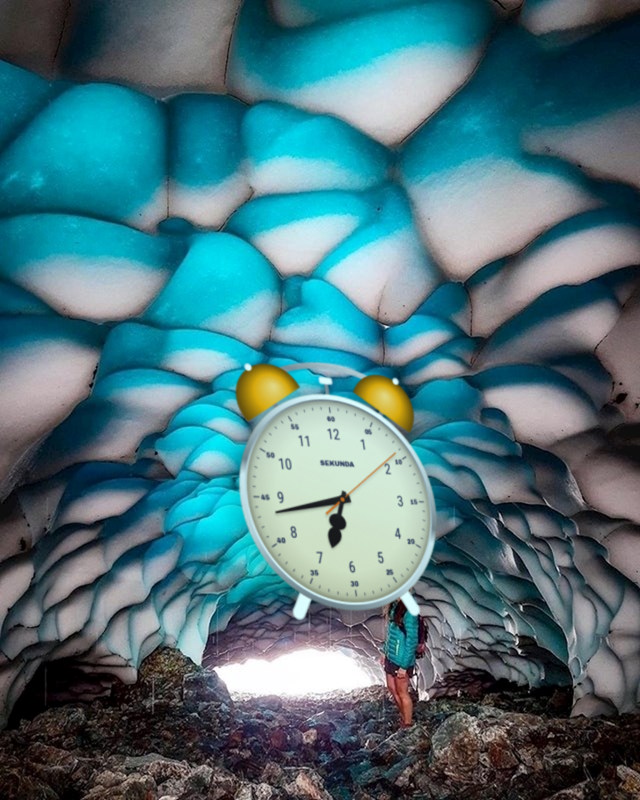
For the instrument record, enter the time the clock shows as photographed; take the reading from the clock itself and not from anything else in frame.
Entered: 6:43:09
